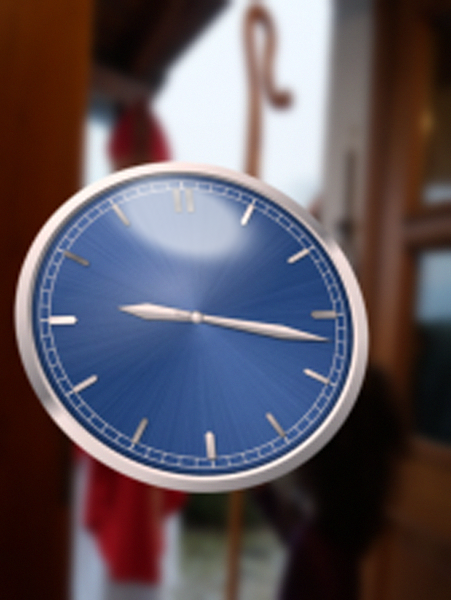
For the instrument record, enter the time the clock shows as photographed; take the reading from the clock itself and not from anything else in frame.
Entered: 9:17
